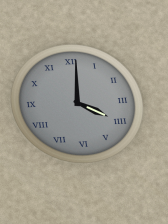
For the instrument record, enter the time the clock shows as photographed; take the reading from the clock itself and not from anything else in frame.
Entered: 4:01
